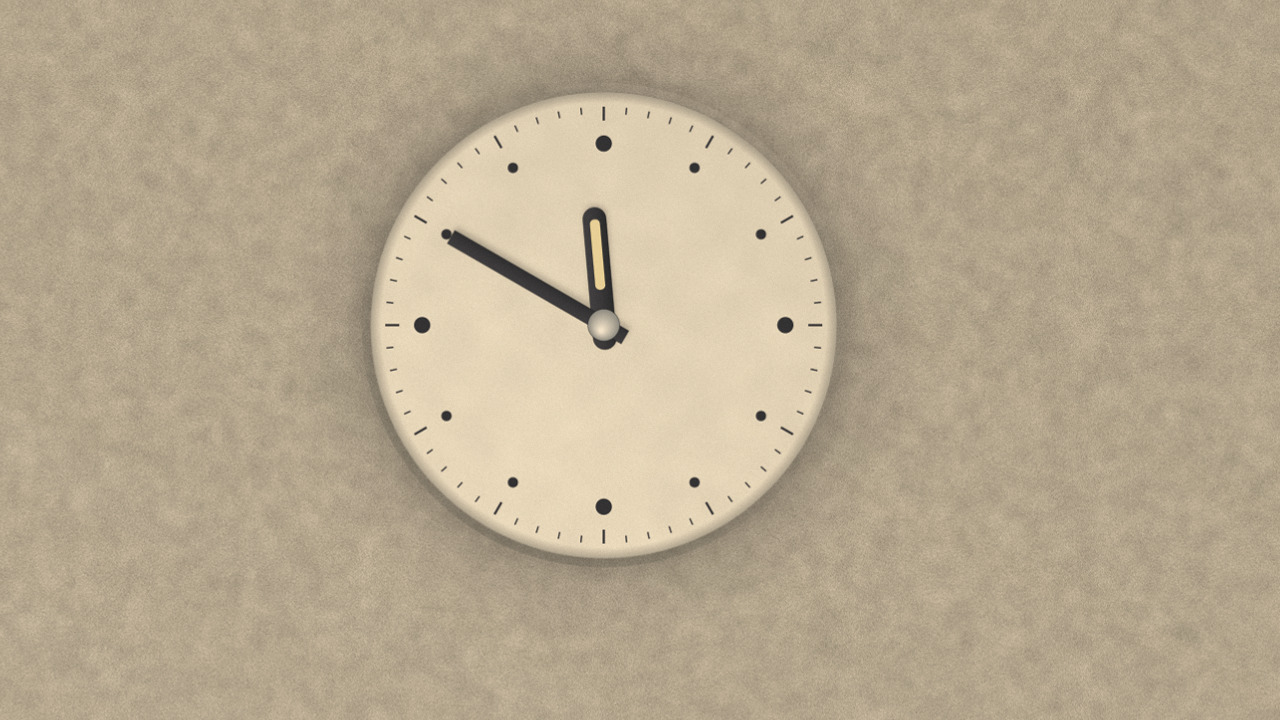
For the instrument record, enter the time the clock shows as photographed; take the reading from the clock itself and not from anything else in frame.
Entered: 11:50
